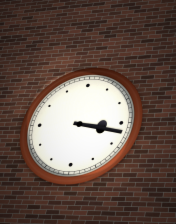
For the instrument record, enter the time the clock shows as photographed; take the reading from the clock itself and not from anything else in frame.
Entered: 3:17
